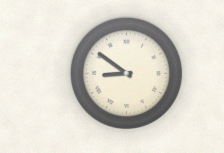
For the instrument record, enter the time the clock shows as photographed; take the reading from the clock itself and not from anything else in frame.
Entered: 8:51
